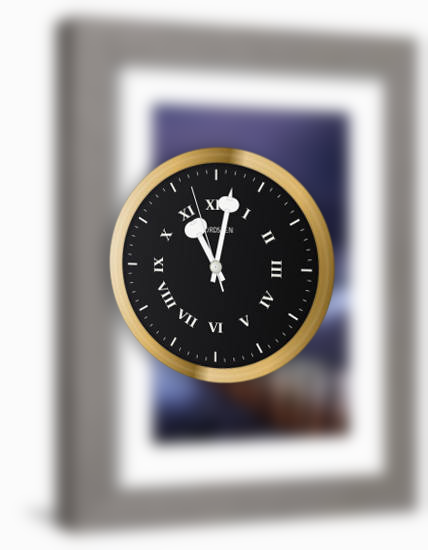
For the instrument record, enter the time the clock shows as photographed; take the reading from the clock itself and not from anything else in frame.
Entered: 11:01:57
